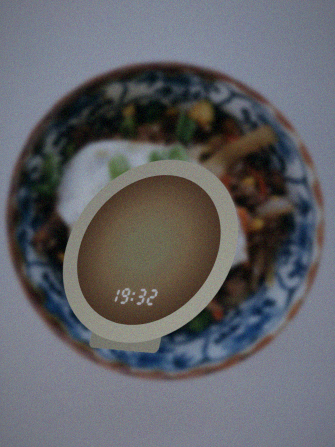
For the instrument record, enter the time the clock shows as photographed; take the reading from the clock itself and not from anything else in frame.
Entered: 19:32
